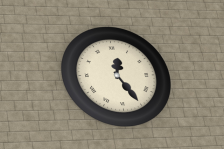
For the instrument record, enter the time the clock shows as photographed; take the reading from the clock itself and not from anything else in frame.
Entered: 12:25
